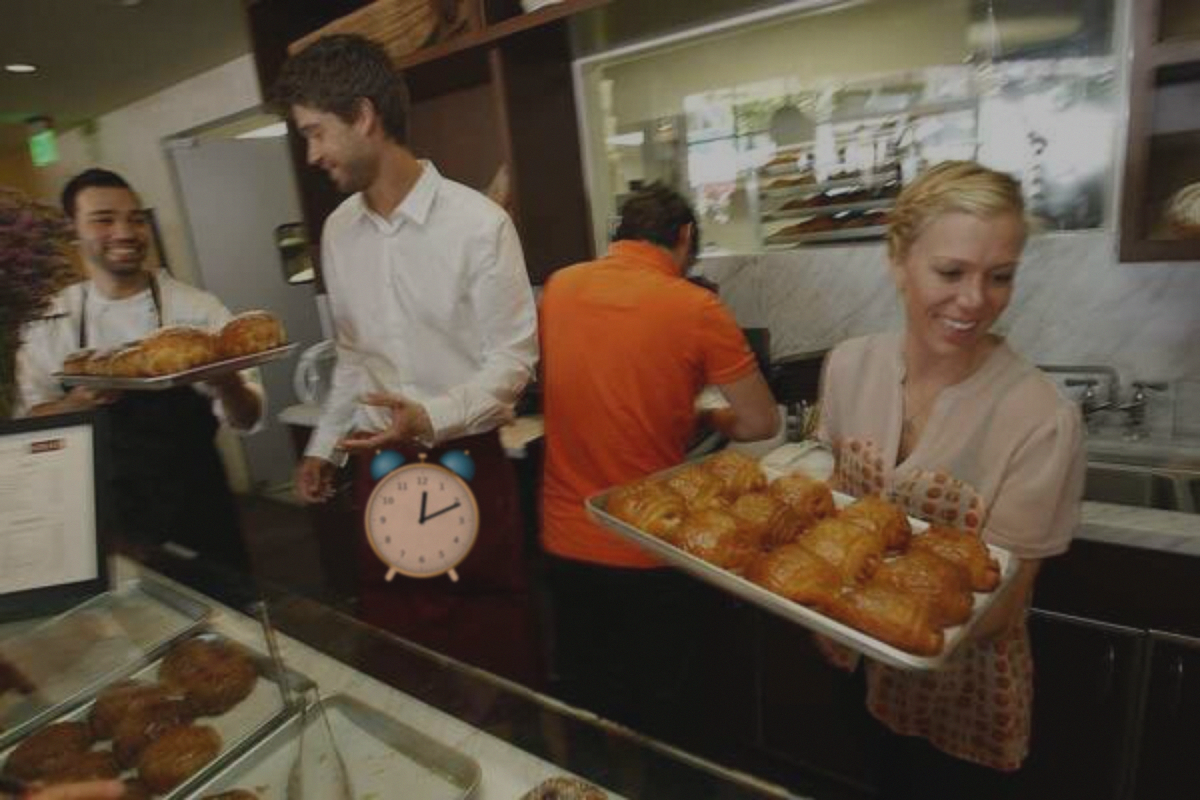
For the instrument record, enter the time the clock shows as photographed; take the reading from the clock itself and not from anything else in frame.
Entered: 12:11
